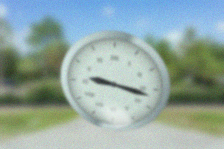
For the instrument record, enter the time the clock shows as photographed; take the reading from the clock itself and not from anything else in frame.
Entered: 9:17
